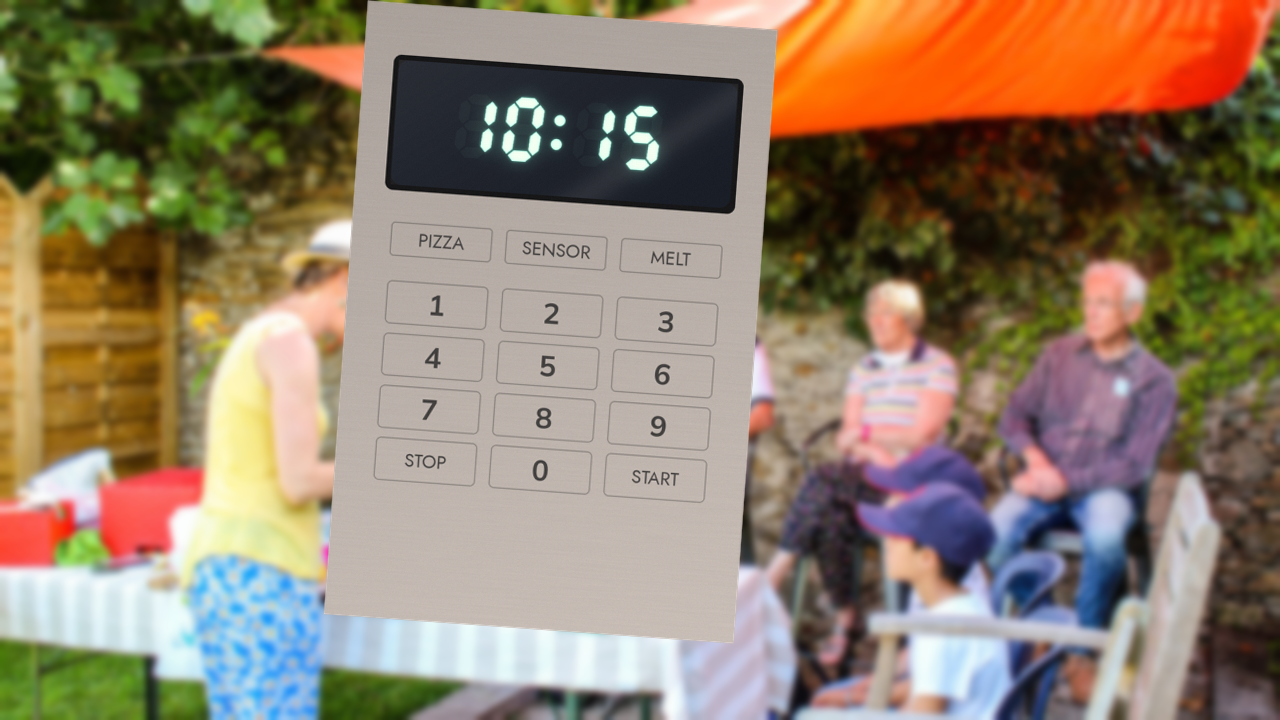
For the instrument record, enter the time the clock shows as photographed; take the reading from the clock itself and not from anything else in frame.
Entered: 10:15
